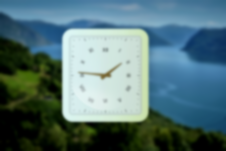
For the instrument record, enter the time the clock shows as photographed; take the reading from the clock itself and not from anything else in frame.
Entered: 1:46
